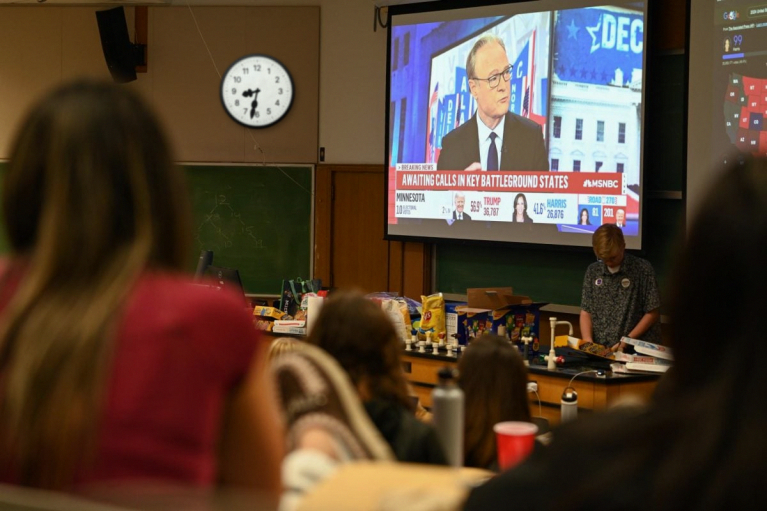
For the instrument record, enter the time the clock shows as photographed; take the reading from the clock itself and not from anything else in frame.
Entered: 8:32
